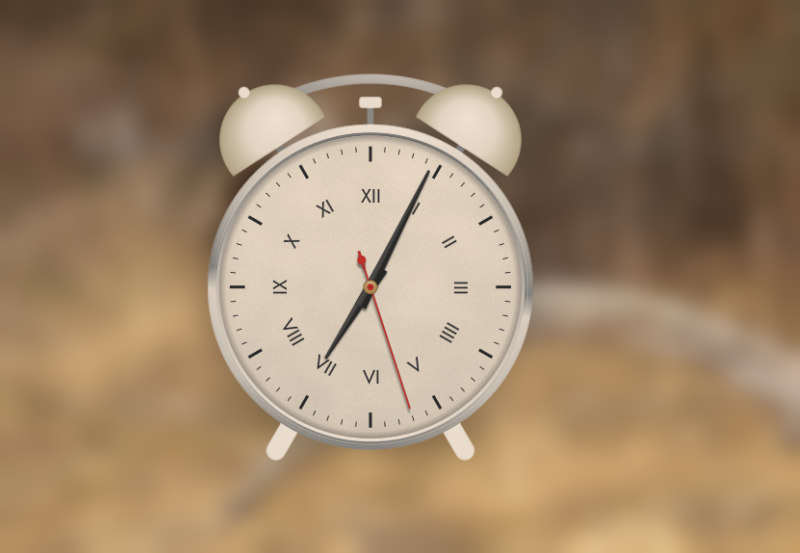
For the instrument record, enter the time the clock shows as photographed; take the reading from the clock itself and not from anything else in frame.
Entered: 7:04:27
